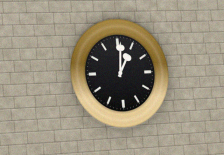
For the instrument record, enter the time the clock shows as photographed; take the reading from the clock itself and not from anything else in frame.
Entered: 1:01
